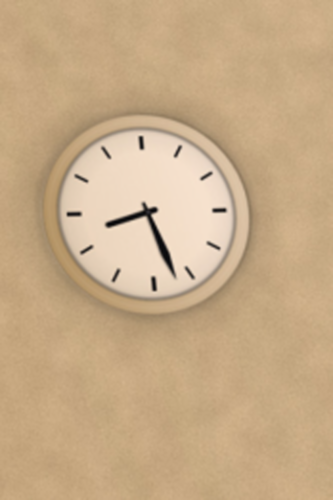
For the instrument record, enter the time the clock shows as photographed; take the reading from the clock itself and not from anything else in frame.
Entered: 8:27
